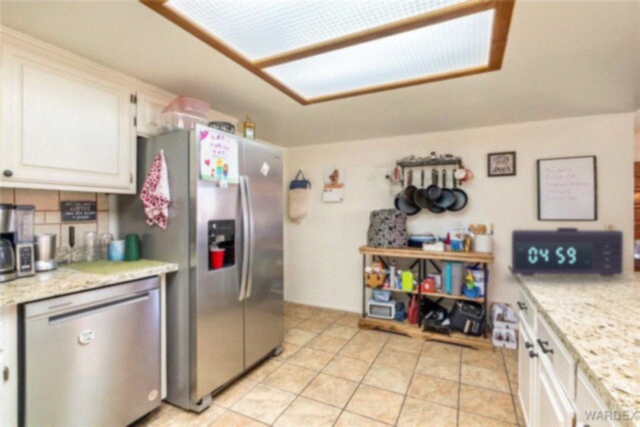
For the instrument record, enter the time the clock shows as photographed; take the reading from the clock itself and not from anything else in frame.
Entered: 4:59
